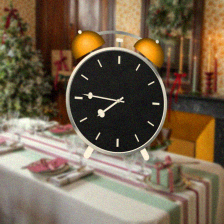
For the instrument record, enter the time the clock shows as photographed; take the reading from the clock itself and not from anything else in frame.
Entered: 7:46
